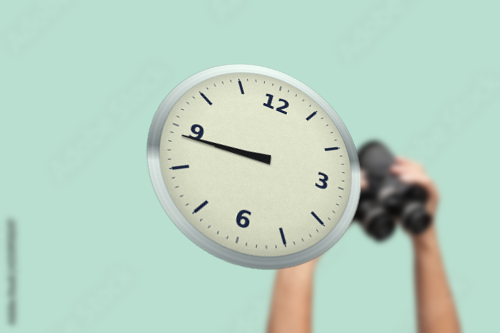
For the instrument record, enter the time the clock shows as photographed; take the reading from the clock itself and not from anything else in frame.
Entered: 8:44
